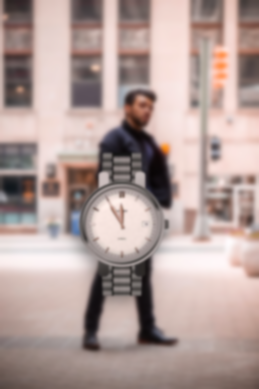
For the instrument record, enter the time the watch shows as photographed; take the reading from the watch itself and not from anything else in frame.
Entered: 11:55
